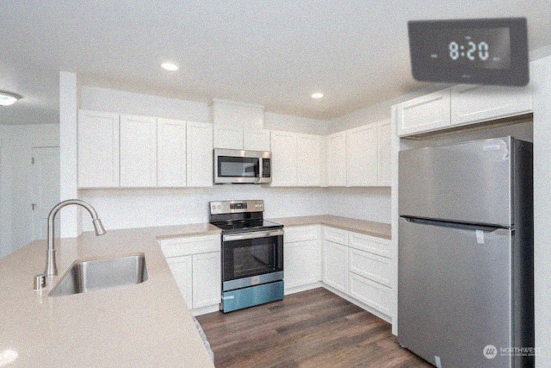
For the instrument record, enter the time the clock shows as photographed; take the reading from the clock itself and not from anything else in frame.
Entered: 8:20
